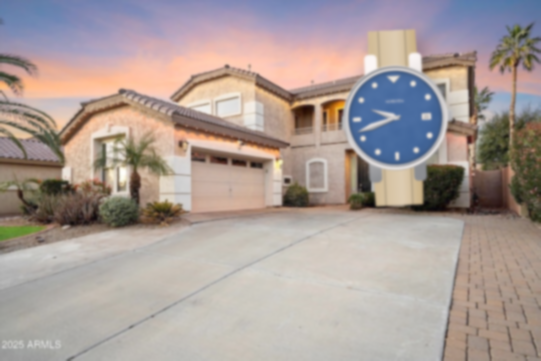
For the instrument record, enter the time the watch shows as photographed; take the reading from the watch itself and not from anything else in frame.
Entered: 9:42
